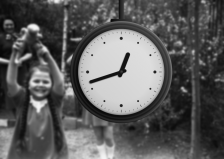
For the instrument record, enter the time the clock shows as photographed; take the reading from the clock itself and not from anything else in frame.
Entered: 12:42
